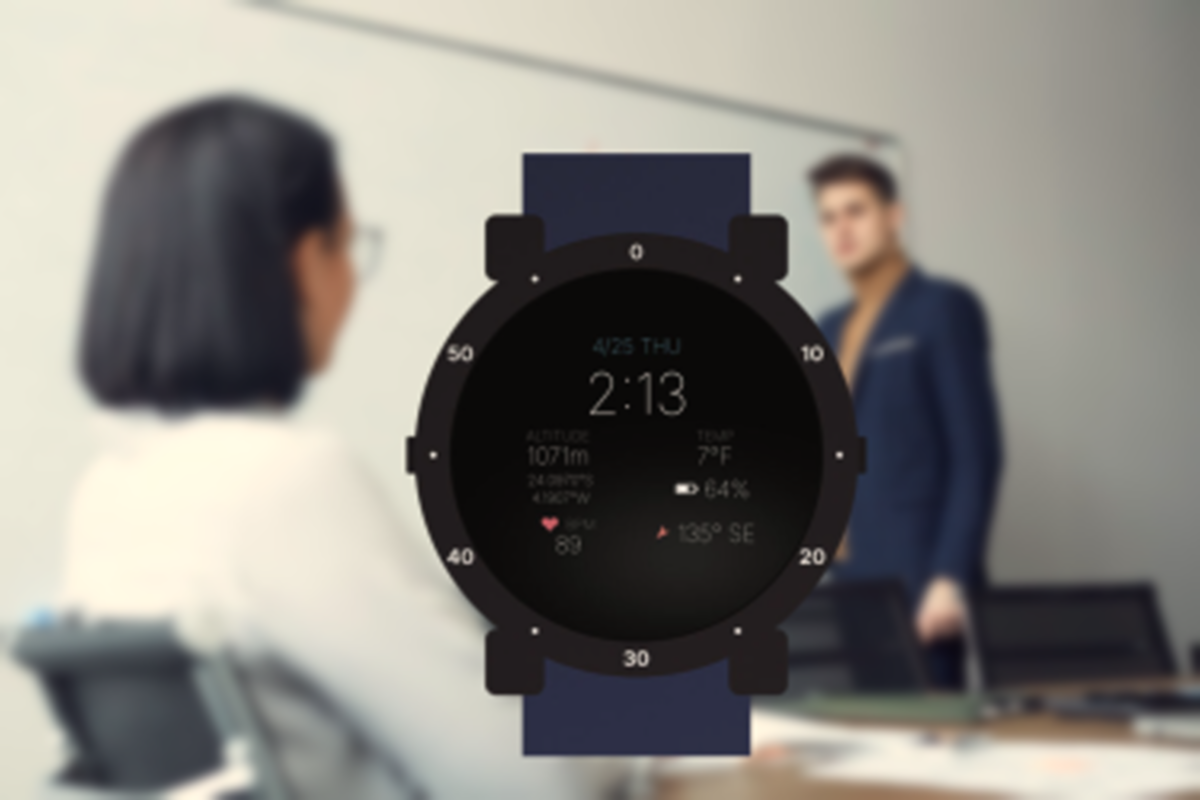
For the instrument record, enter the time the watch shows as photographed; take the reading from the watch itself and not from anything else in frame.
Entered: 2:13
